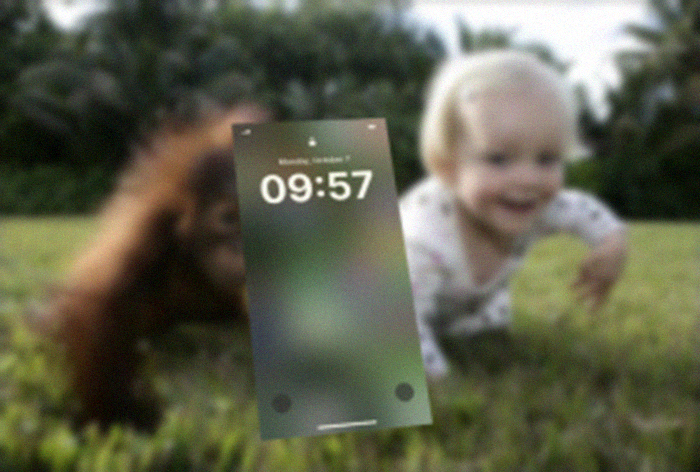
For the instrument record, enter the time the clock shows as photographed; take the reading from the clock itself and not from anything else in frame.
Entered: 9:57
